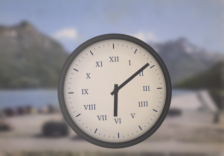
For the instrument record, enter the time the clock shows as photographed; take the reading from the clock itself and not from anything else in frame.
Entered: 6:09
